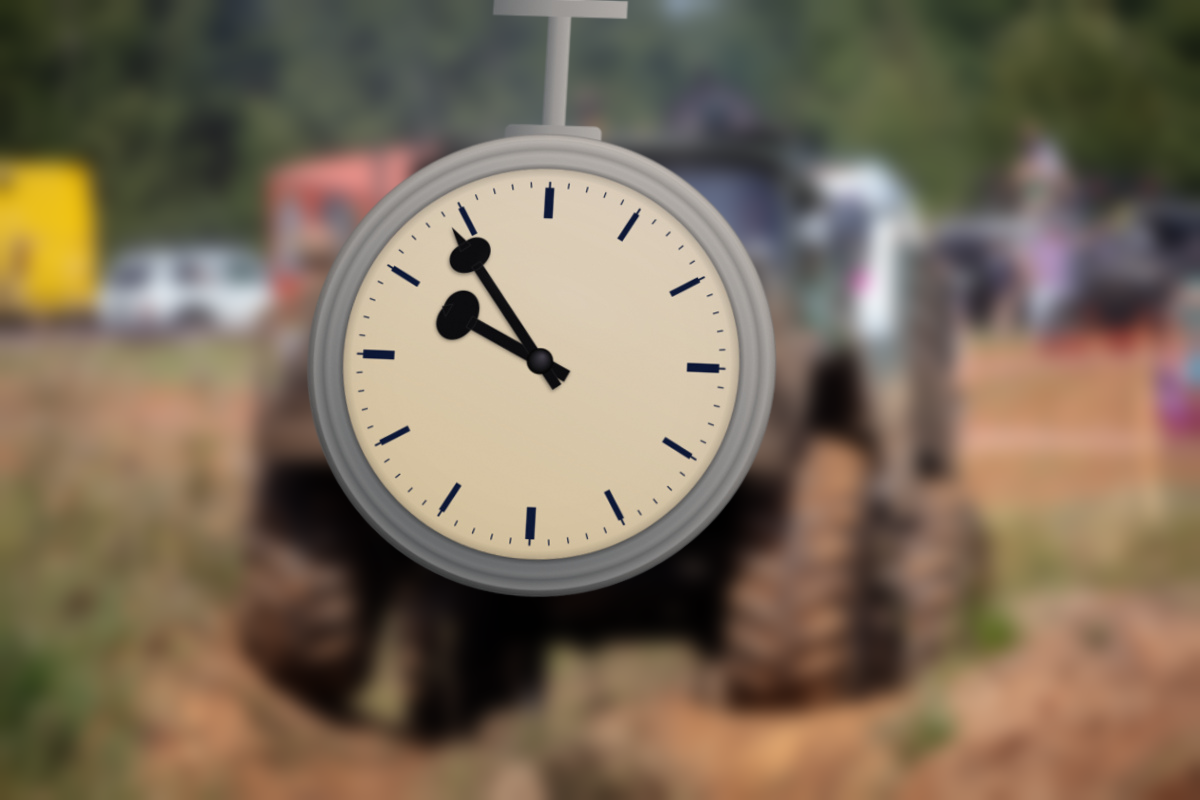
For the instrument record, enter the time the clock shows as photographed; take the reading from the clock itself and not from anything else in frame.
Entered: 9:54
